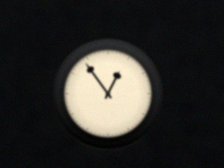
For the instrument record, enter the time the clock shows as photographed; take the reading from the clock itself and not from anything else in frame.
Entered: 12:54
